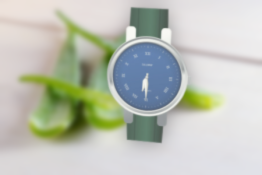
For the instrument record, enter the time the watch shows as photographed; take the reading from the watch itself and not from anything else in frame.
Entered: 6:30
